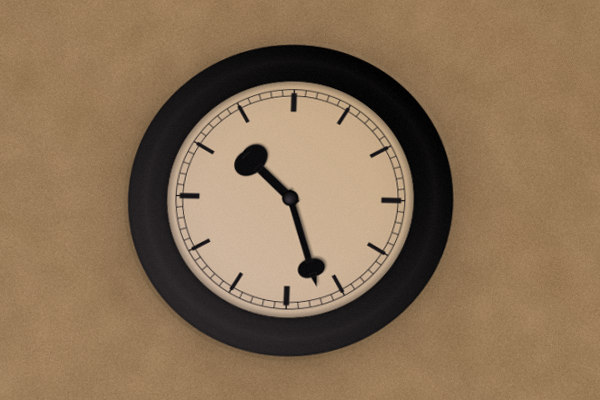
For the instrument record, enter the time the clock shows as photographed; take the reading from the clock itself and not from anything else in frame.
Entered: 10:27
